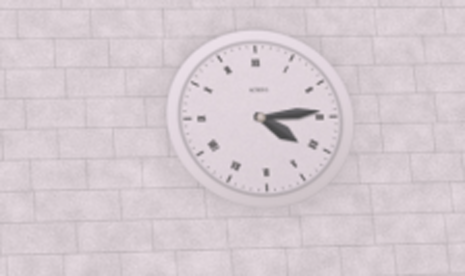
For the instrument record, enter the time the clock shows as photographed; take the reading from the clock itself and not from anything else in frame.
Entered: 4:14
